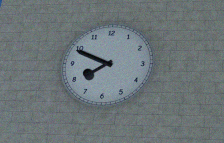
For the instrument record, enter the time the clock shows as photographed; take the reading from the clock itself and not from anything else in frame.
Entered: 7:49
